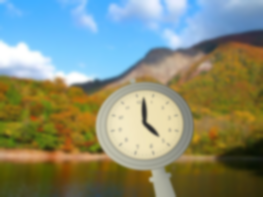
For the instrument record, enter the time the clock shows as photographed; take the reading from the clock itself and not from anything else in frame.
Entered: 5:02
